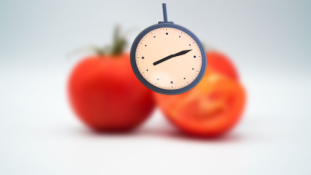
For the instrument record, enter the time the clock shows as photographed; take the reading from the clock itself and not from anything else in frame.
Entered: 8:12
